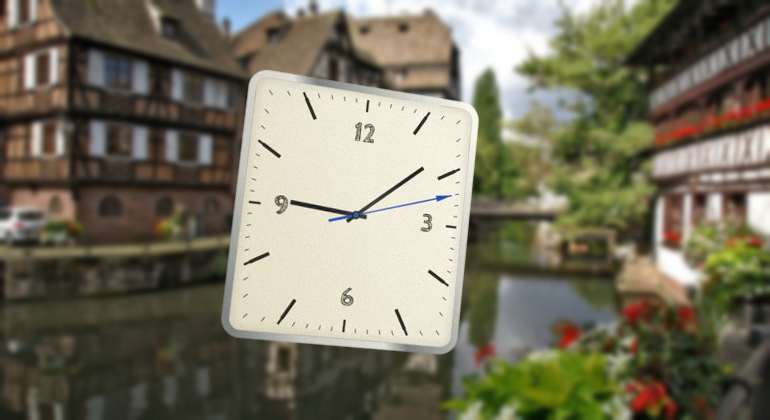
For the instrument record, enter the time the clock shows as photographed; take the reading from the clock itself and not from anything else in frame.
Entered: 9:08:12
